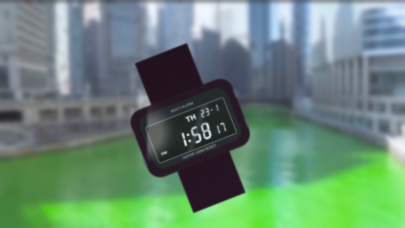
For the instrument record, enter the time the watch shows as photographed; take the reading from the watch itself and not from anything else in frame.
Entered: 1:58:17
